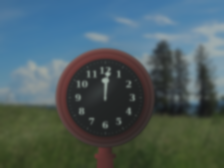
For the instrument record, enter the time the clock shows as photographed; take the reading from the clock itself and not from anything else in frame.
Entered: 12:01
